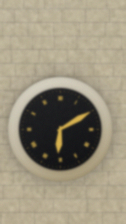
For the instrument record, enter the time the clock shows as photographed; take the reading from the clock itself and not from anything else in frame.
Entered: 6:10
